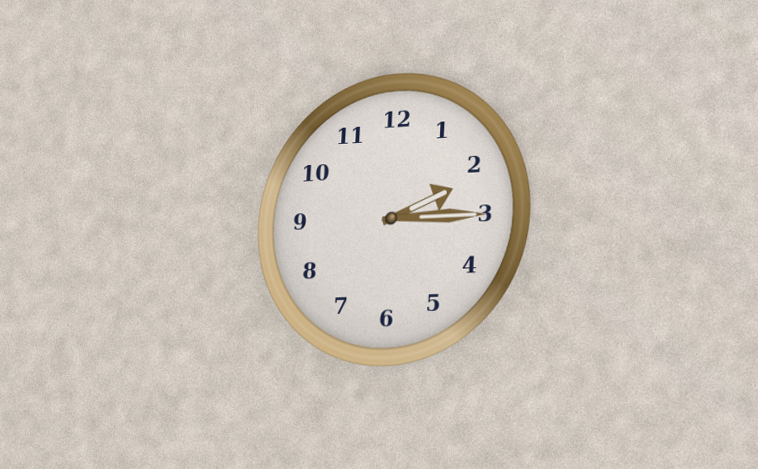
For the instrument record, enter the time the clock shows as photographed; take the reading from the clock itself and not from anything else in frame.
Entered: 2:15
